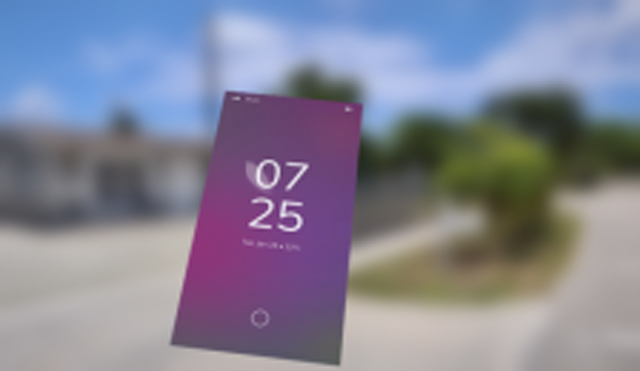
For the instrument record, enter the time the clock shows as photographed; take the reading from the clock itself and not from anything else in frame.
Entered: 7:25
